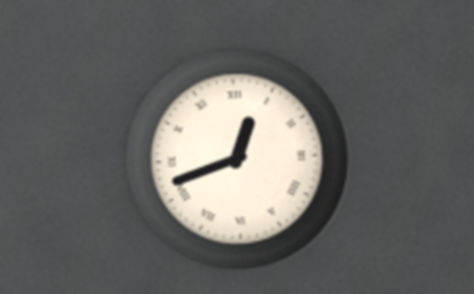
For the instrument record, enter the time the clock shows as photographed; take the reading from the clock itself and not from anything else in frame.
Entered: 12:42
